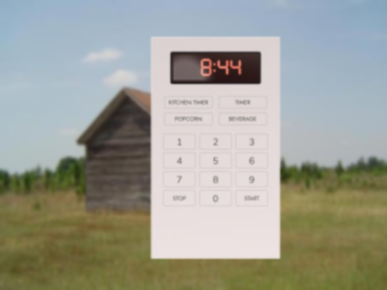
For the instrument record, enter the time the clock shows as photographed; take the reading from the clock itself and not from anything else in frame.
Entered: 8:44
